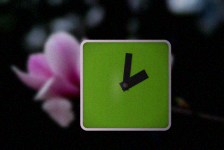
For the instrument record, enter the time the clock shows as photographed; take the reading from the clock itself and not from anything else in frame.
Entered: 2:01
